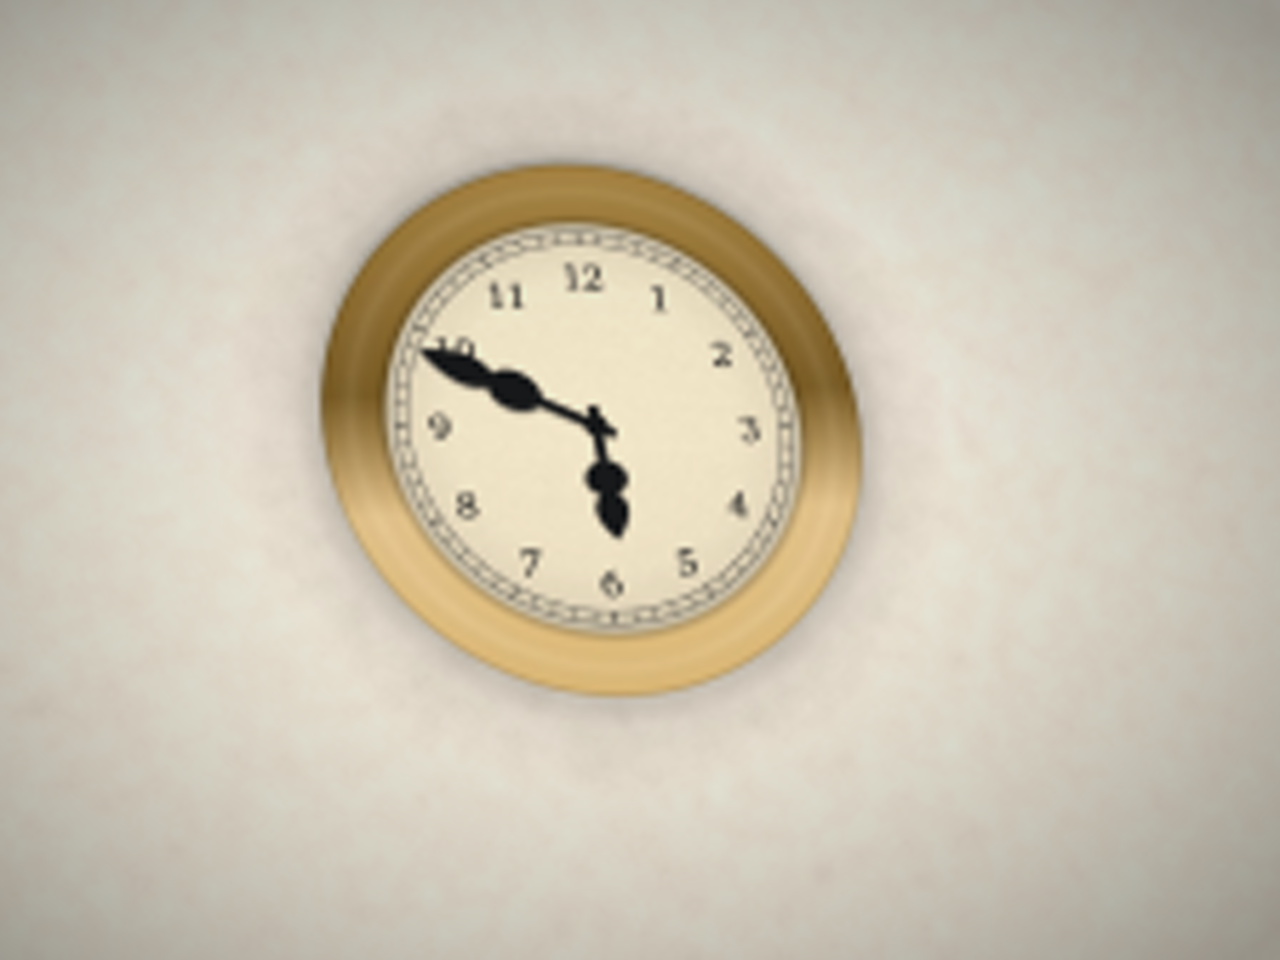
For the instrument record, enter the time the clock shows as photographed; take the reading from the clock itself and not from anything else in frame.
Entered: 5:49
